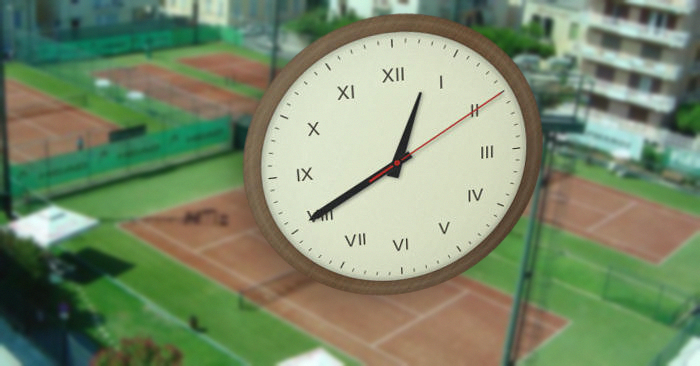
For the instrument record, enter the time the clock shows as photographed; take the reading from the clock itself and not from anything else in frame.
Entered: 12:40:10
